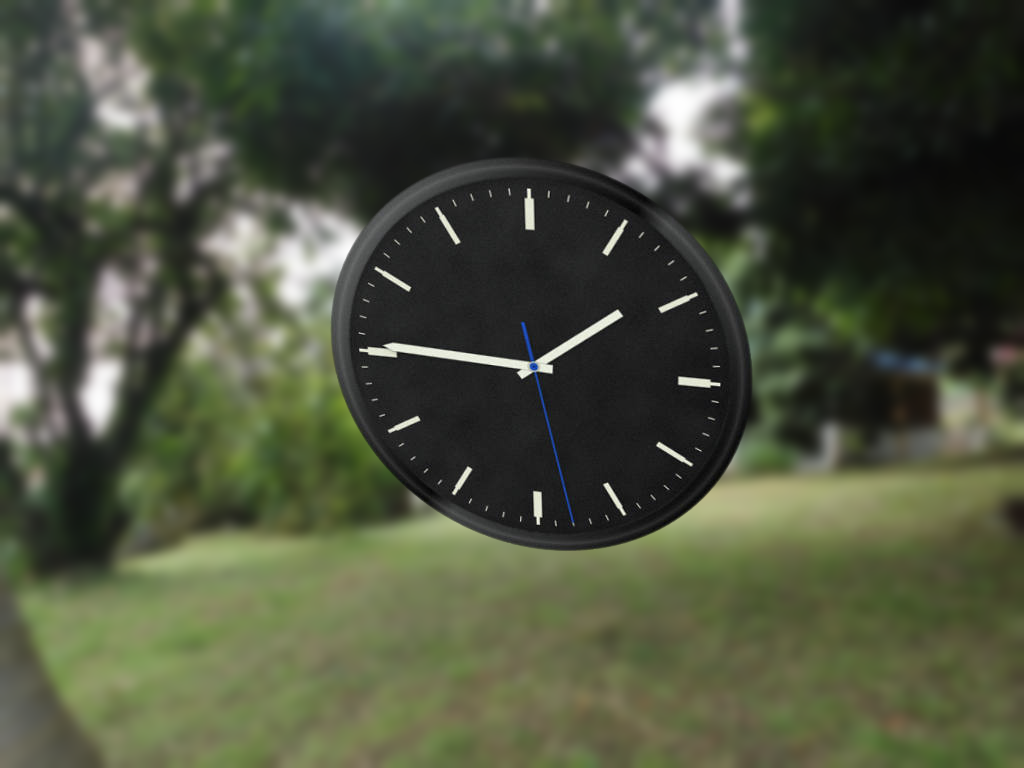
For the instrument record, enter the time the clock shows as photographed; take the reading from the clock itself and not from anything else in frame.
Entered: 1:45:28
